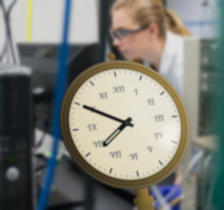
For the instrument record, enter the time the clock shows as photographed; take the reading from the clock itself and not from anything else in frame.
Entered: 7:50
